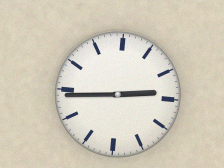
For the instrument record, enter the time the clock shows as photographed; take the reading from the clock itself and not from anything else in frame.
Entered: 2:44
